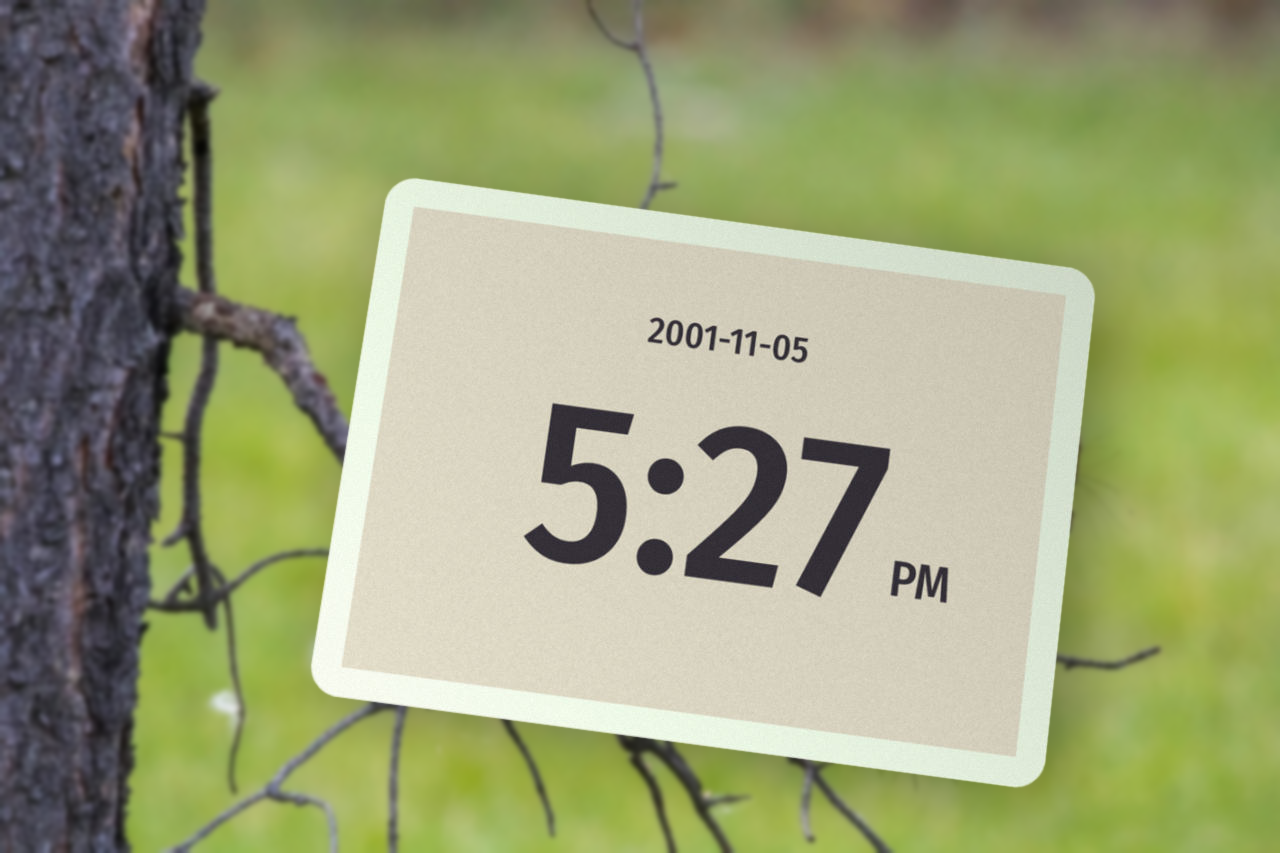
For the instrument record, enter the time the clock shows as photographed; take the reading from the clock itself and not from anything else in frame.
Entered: 5:27
